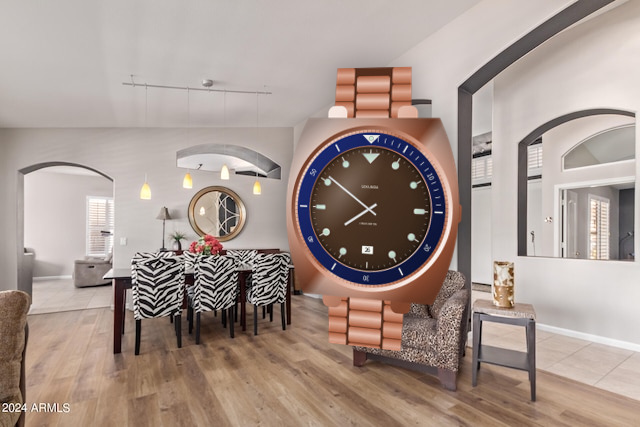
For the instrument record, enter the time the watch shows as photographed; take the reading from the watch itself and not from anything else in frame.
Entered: 7:51
